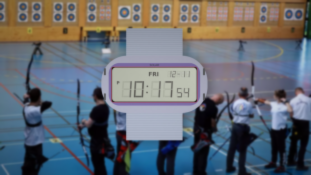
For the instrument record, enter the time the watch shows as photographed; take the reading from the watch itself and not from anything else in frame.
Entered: 10:17:54
